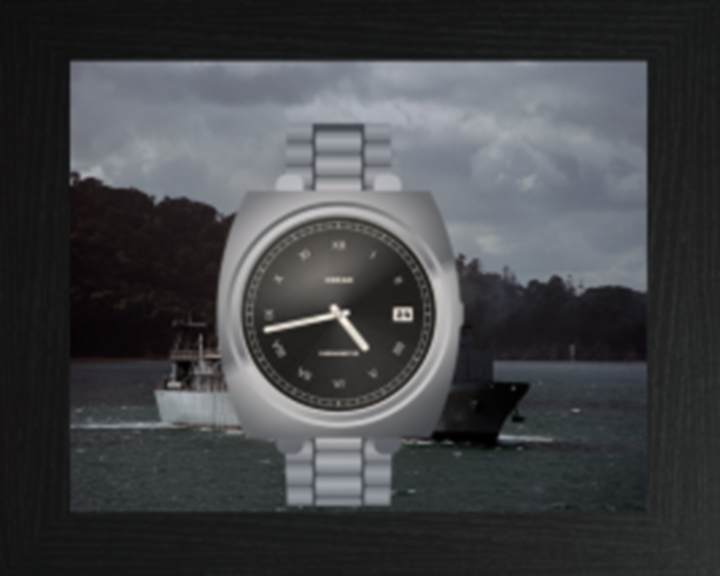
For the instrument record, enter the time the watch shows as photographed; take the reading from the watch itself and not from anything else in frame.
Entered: 4:43
